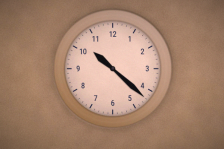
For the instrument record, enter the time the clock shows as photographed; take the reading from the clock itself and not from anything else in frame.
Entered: 10:22
